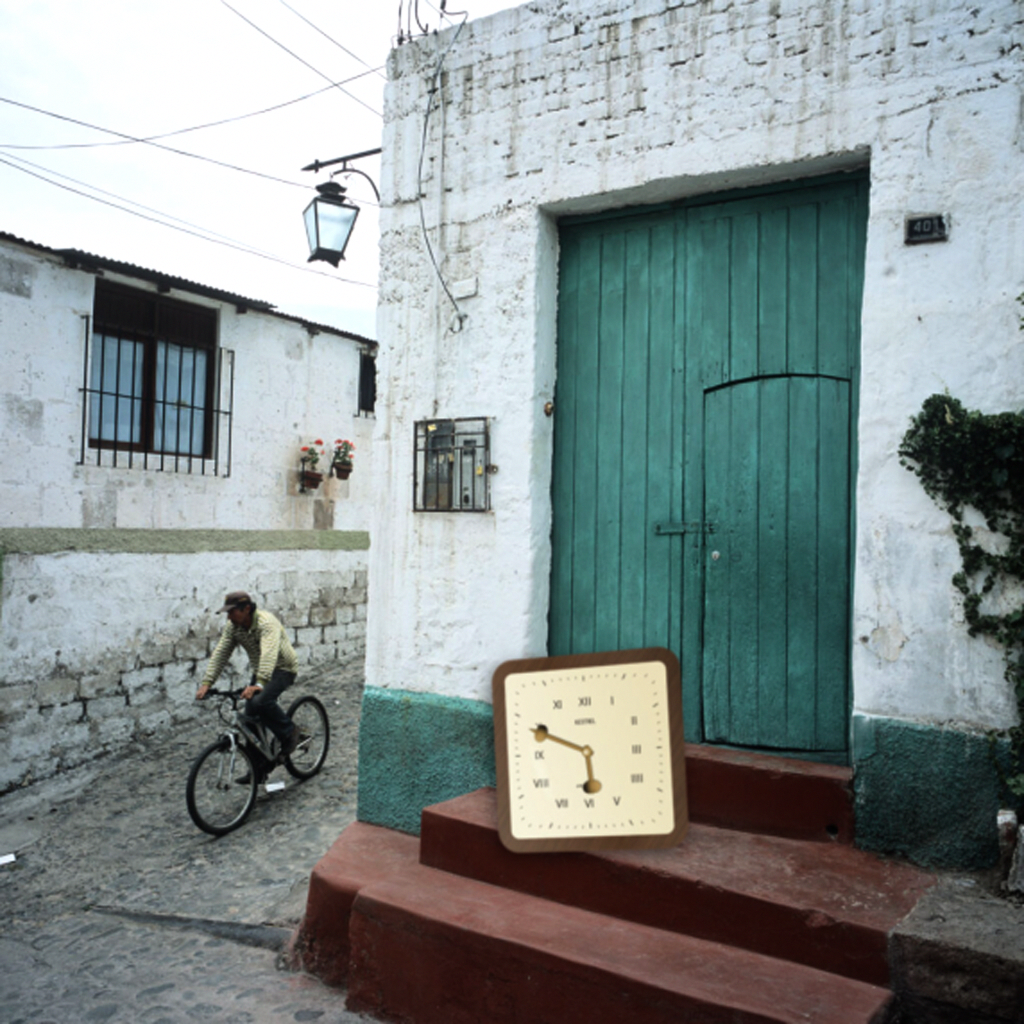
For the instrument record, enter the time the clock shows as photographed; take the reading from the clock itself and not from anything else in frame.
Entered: 5:49
